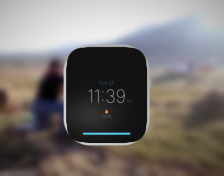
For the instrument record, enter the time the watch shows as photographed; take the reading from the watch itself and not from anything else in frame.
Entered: 11:39
